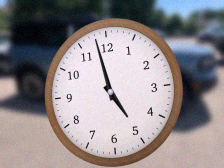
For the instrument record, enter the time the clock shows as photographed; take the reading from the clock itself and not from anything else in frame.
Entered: 4:58
